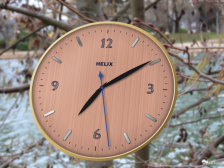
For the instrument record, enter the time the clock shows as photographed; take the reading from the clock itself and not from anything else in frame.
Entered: 7:09:28
